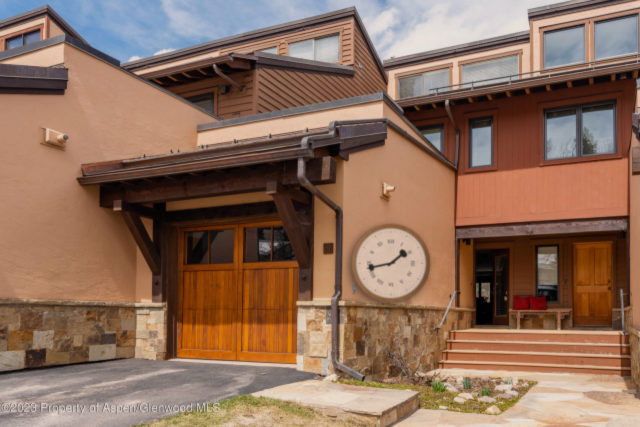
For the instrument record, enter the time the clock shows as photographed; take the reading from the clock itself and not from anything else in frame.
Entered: 1:43
